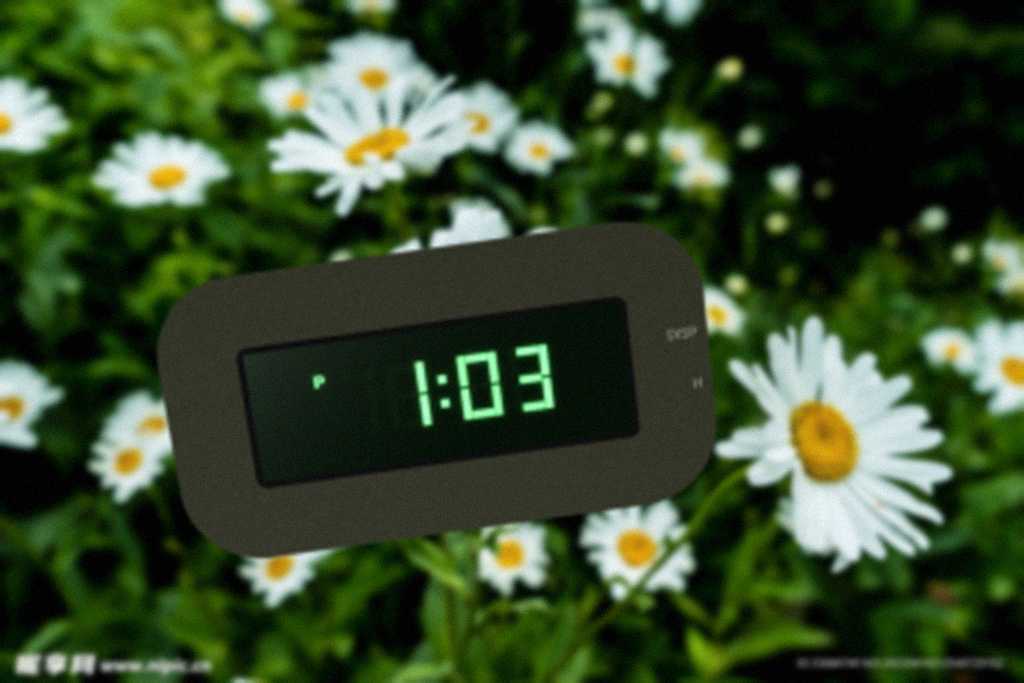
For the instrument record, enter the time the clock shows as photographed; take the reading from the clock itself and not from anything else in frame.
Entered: 1:03
